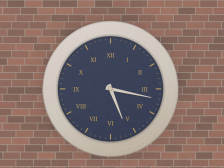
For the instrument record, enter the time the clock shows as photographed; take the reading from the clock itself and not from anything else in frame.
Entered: 5:17
